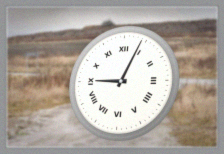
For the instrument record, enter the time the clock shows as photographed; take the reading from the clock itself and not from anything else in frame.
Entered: 9:04
